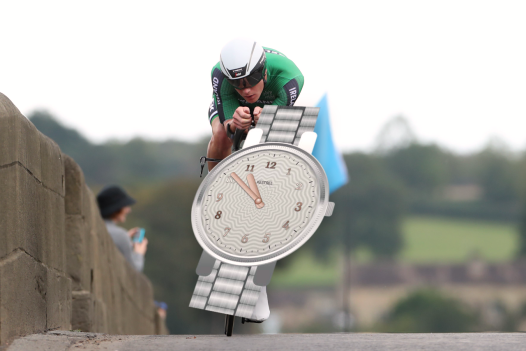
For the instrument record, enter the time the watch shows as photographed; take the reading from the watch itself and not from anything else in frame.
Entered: 10:51
